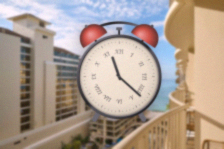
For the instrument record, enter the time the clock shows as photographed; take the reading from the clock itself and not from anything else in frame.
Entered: 11:22
